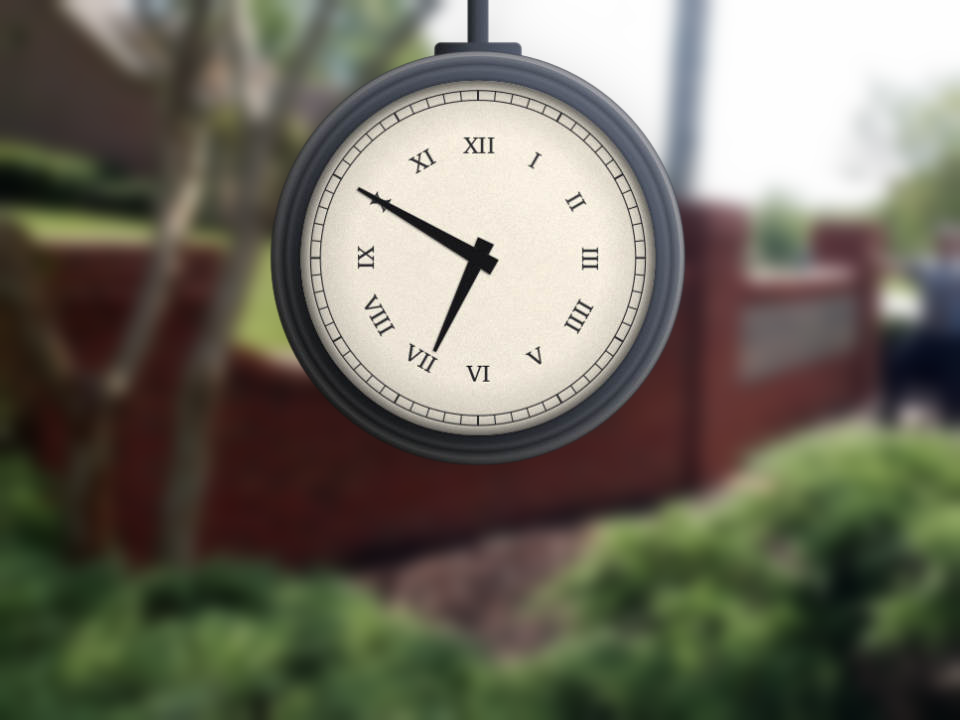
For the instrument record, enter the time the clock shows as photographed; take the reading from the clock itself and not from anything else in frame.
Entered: 6:50
